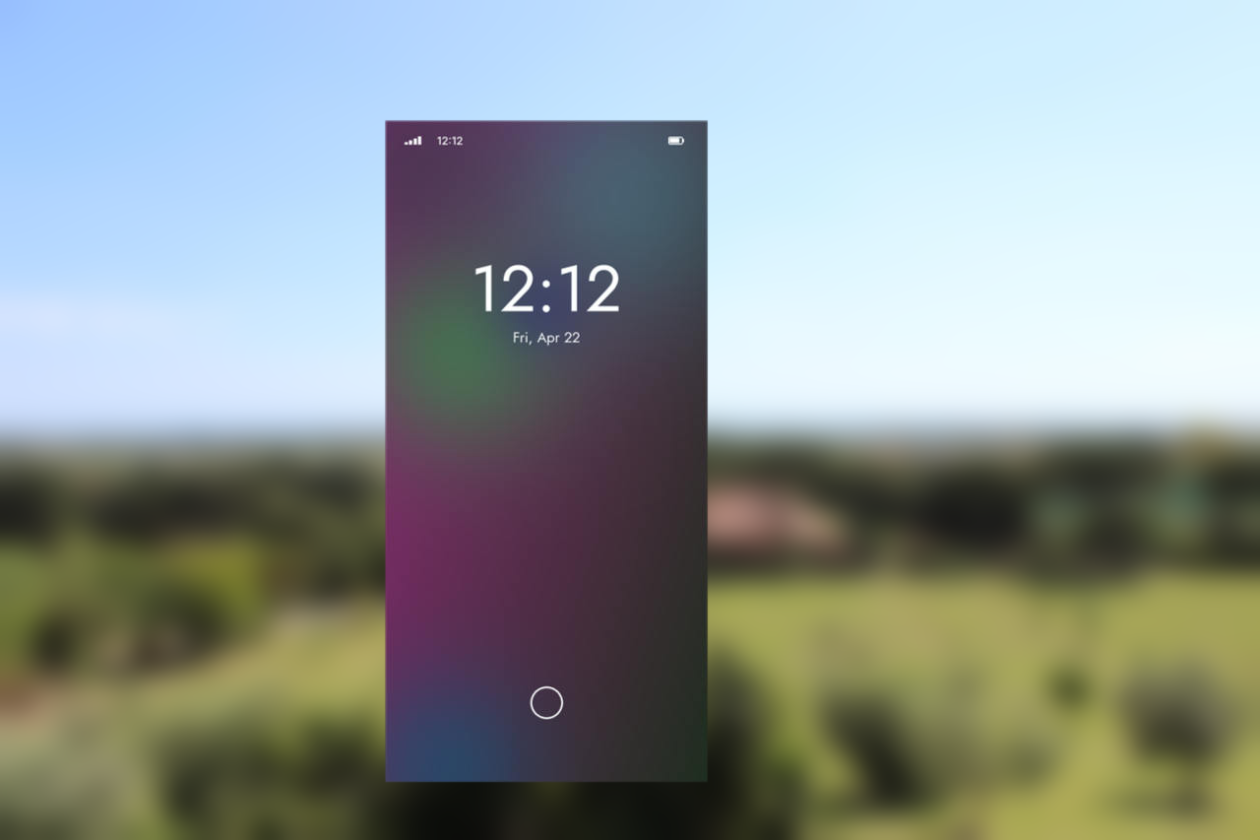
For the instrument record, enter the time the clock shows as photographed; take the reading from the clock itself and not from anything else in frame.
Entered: 12:12
